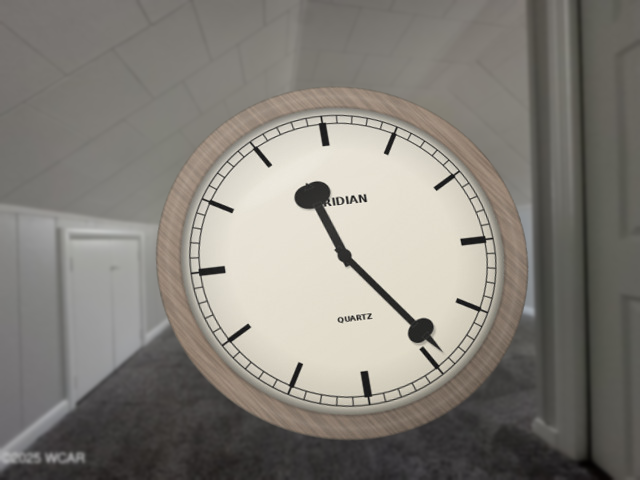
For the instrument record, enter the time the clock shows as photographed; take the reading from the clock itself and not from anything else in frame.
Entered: 11:24
